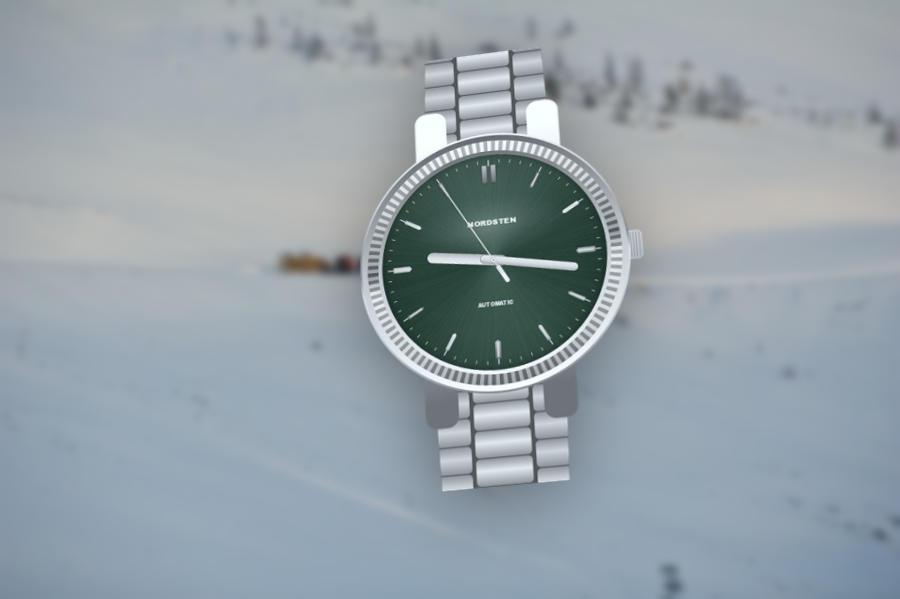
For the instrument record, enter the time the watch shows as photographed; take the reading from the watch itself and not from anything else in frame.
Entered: 9:16:55
